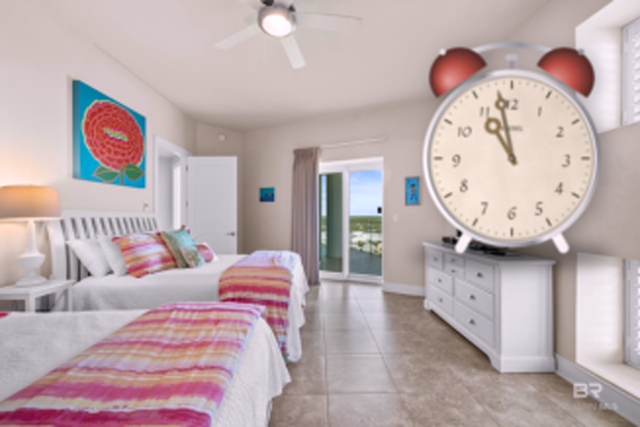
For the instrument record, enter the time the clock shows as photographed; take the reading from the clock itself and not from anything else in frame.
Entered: 10:58
